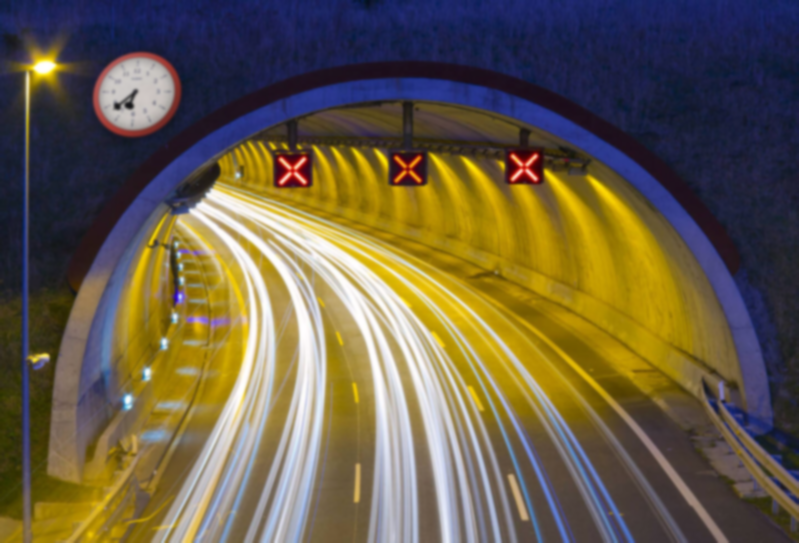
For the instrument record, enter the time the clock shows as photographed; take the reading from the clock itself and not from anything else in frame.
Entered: 6:38
